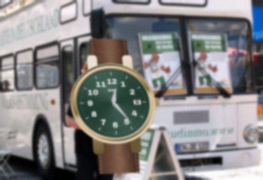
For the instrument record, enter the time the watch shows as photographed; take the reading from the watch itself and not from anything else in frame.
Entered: 12:24
